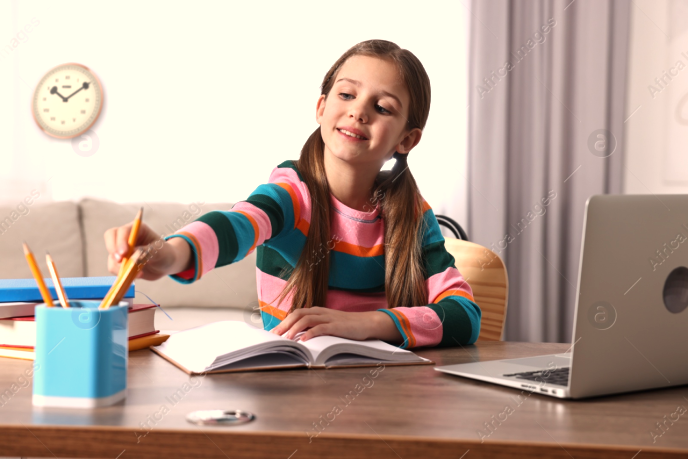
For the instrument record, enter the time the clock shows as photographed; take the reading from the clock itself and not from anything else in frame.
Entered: 10:09
